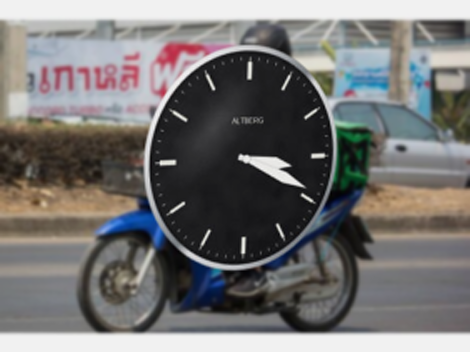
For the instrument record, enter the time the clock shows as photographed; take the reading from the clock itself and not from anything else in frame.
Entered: 3:19
